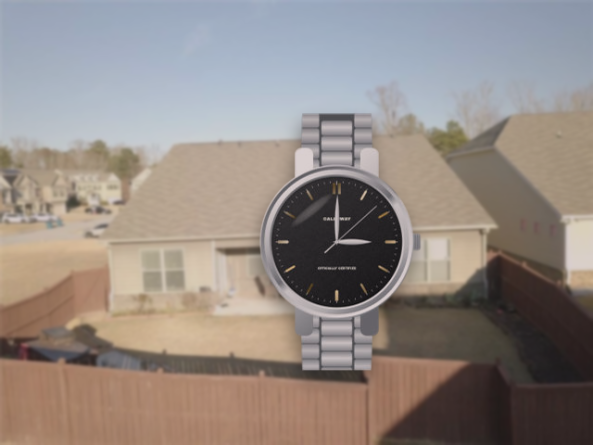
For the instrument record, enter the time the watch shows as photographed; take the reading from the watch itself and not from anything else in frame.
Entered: 3:00:08
